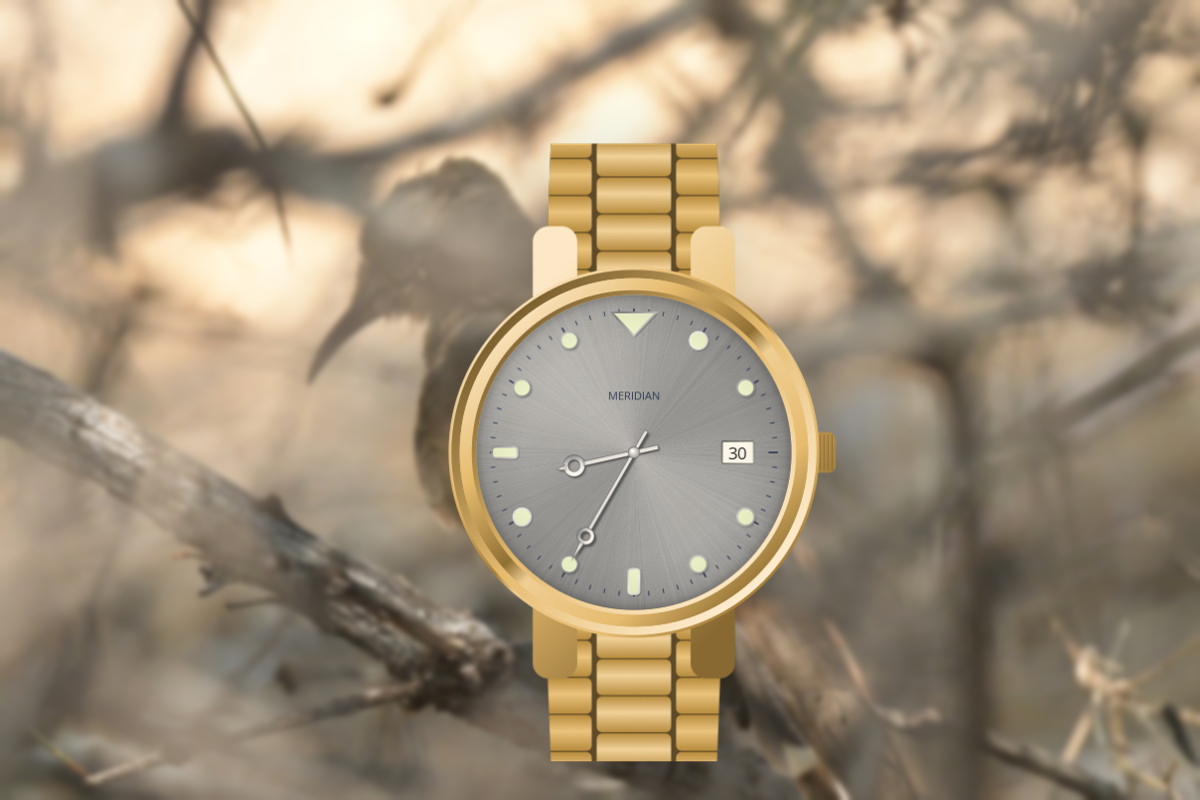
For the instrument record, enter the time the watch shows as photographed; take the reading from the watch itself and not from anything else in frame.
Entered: 8:35
